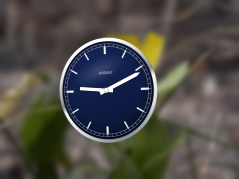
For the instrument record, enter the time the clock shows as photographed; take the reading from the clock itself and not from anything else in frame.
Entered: 9:11
